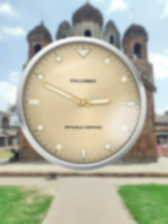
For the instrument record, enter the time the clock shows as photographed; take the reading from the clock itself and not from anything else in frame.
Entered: 2:49
